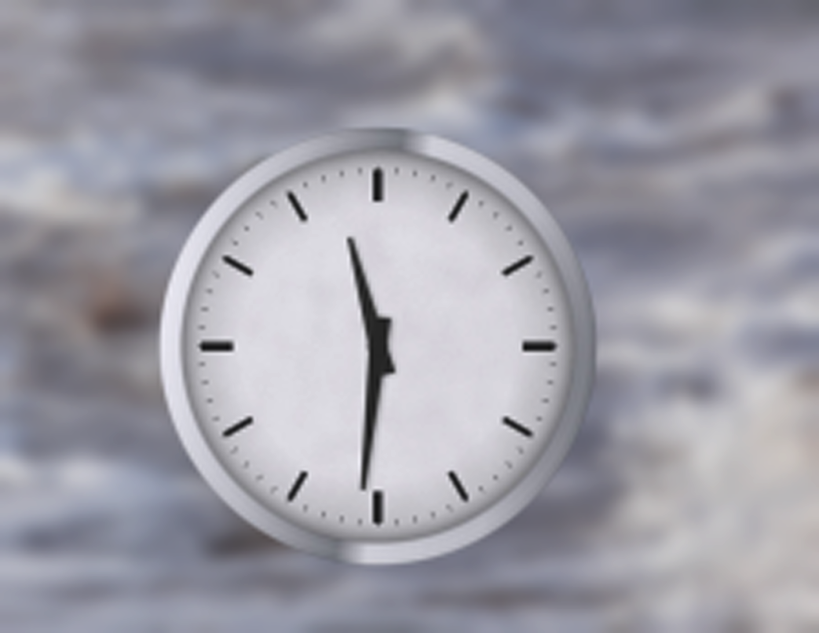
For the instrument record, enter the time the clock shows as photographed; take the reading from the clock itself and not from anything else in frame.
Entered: 11:31
